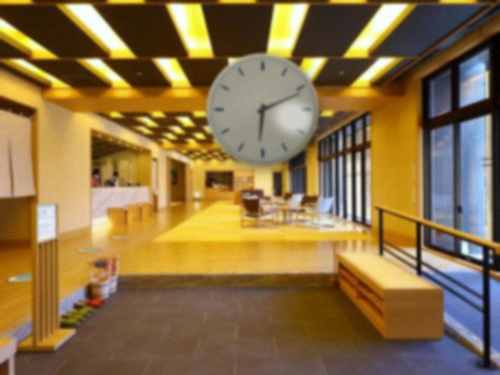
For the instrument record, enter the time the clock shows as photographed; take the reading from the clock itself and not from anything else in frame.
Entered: 6:11
